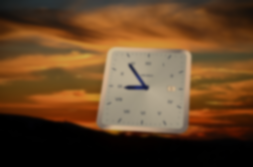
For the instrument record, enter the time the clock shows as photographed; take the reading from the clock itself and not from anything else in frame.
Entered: 8:54
